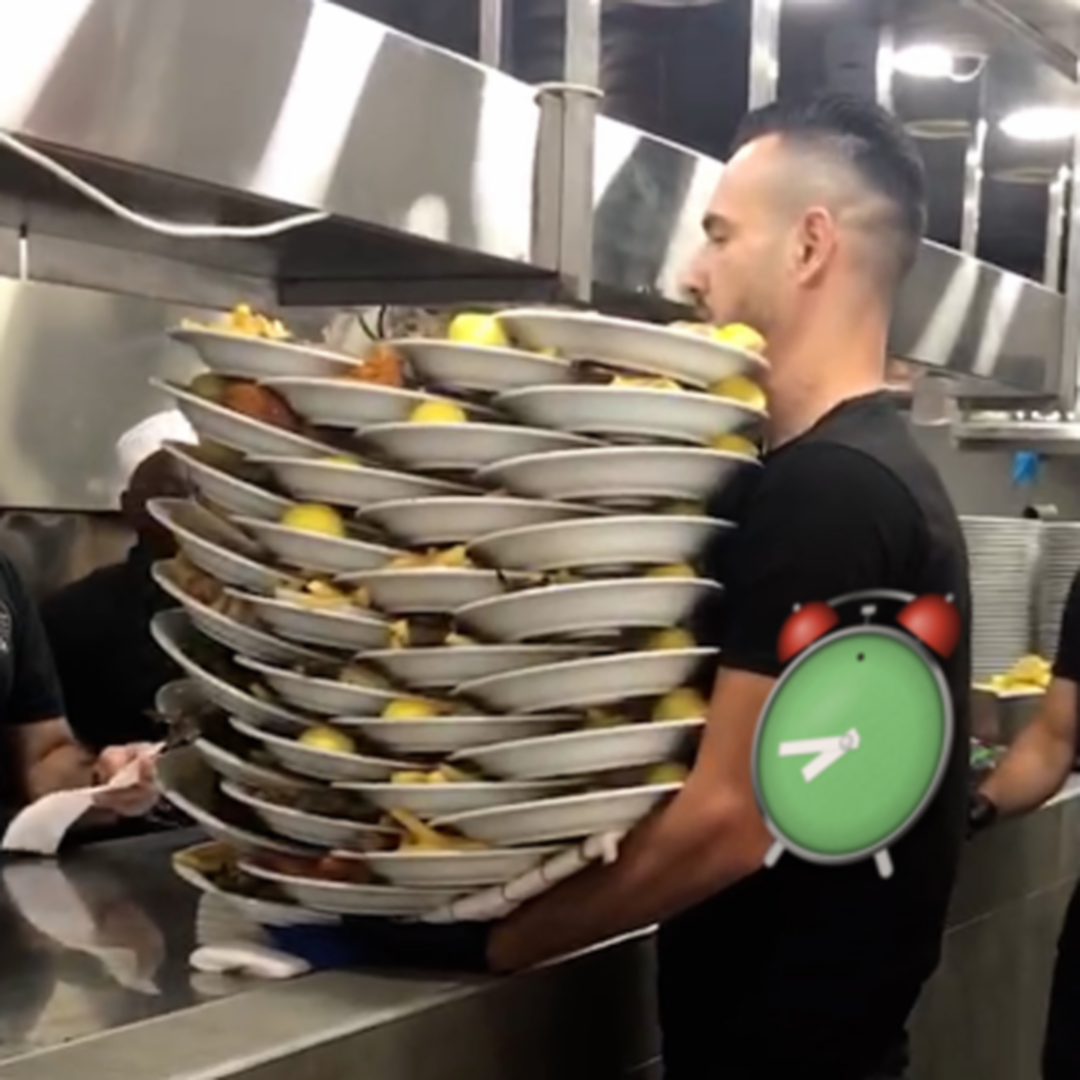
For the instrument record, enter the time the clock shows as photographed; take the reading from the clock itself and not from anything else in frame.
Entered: 7:44
